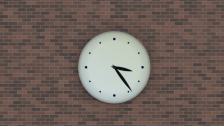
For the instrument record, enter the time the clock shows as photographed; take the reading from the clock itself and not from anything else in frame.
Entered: 3:24
